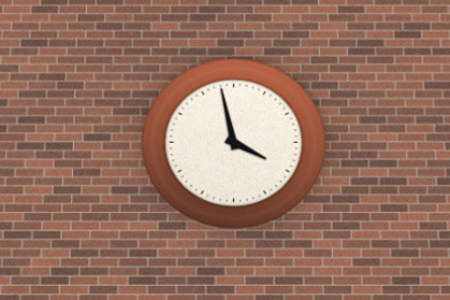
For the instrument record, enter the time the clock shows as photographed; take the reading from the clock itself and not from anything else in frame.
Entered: 3:58
